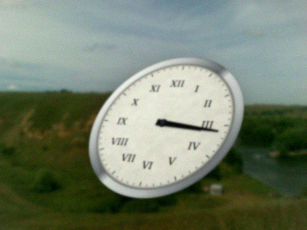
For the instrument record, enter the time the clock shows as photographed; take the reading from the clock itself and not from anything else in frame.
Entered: 3:16
